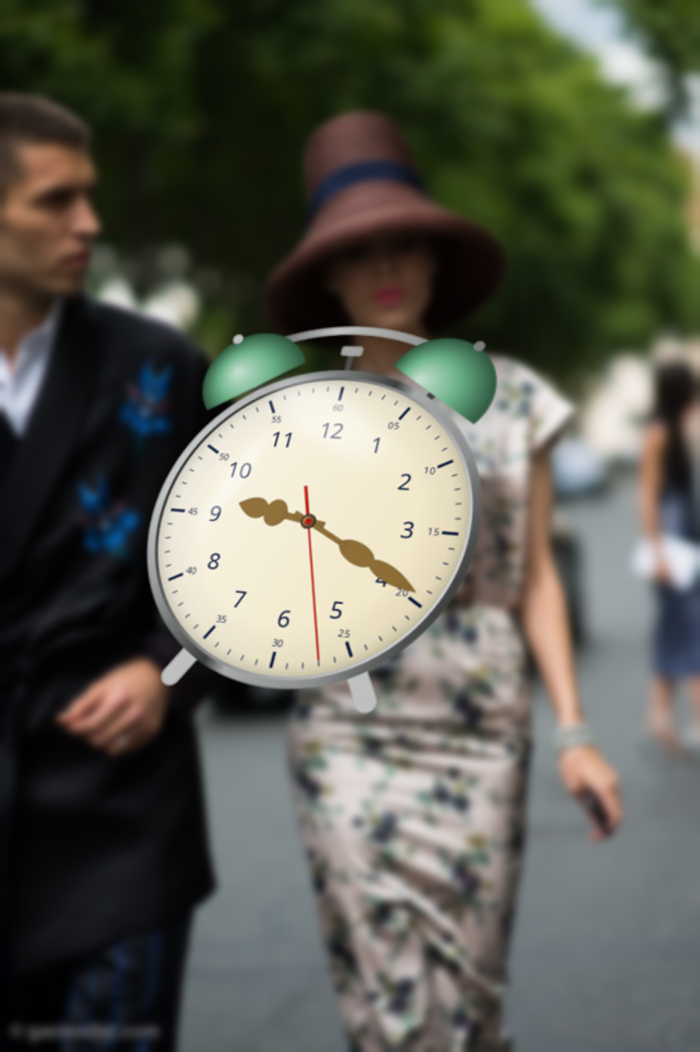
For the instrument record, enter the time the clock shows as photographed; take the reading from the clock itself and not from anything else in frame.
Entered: 9:19:27
